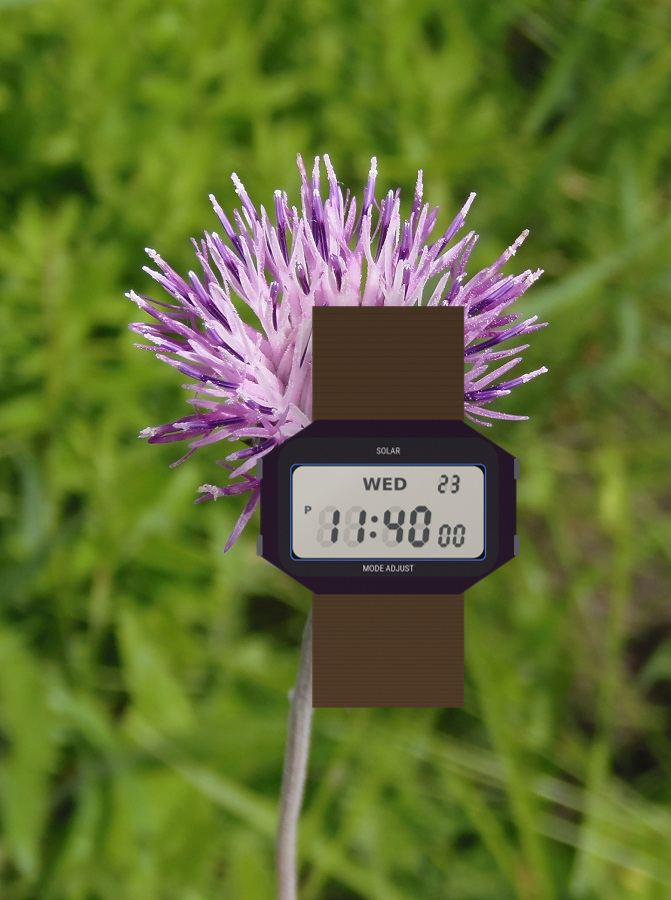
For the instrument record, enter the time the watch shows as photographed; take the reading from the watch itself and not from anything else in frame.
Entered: 11:40:00
